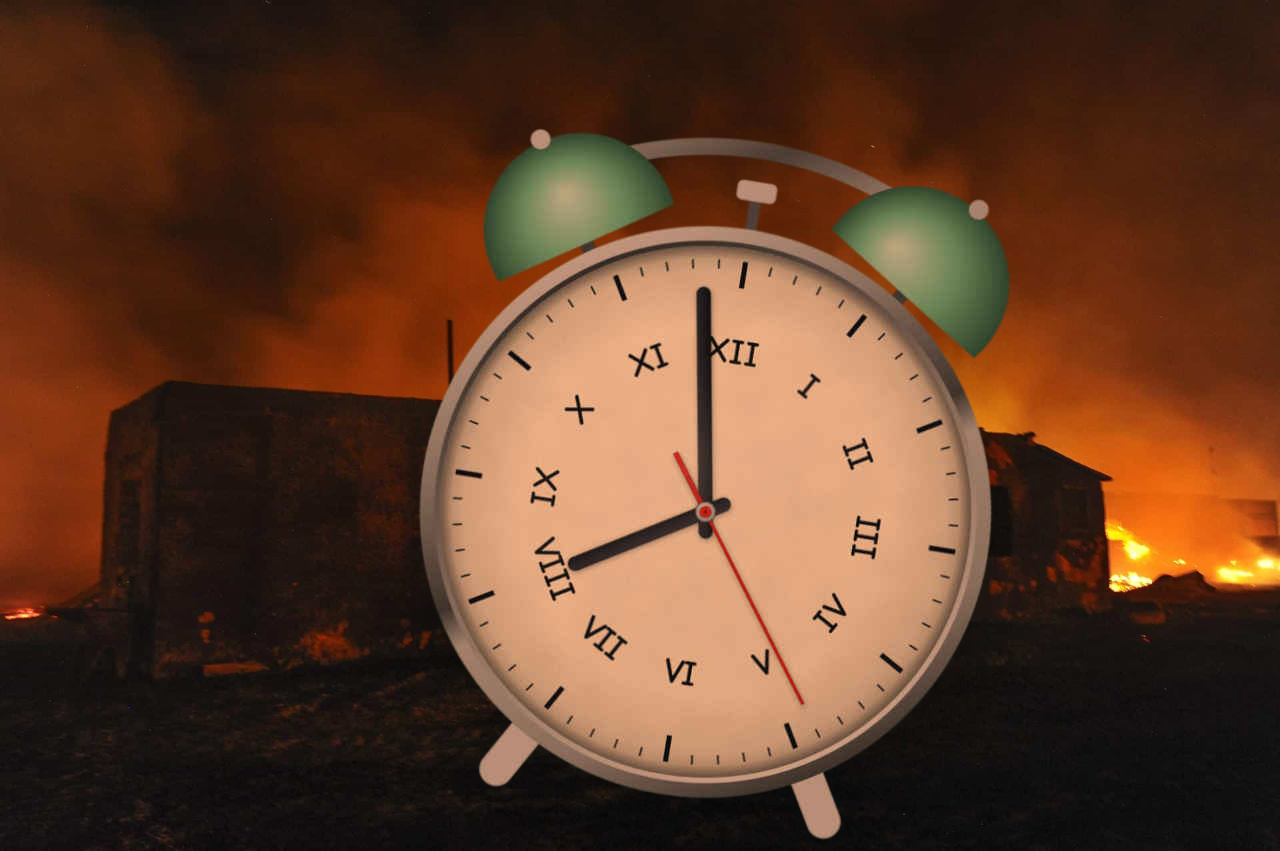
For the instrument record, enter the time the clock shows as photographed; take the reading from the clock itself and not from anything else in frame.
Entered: 7:58:24
